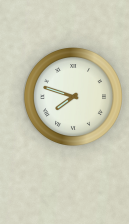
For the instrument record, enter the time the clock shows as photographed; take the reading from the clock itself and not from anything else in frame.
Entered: 7:48
